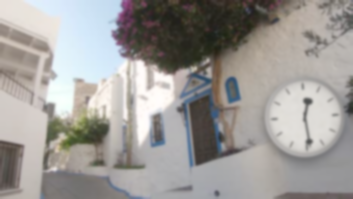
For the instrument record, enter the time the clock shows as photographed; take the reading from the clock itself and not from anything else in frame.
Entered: 12:29
